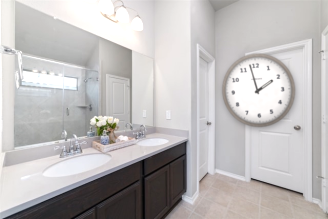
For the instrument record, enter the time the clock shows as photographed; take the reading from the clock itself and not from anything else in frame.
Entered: 1:58
